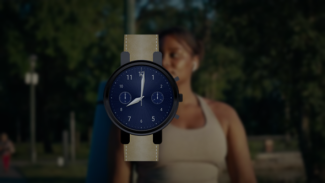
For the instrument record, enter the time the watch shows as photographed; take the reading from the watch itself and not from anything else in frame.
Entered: 8:01
